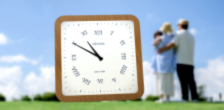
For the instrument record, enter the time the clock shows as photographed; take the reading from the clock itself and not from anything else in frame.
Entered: 10:50
